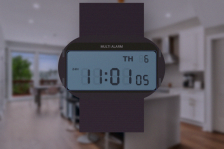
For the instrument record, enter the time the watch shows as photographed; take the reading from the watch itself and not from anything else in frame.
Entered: 11:01:05
